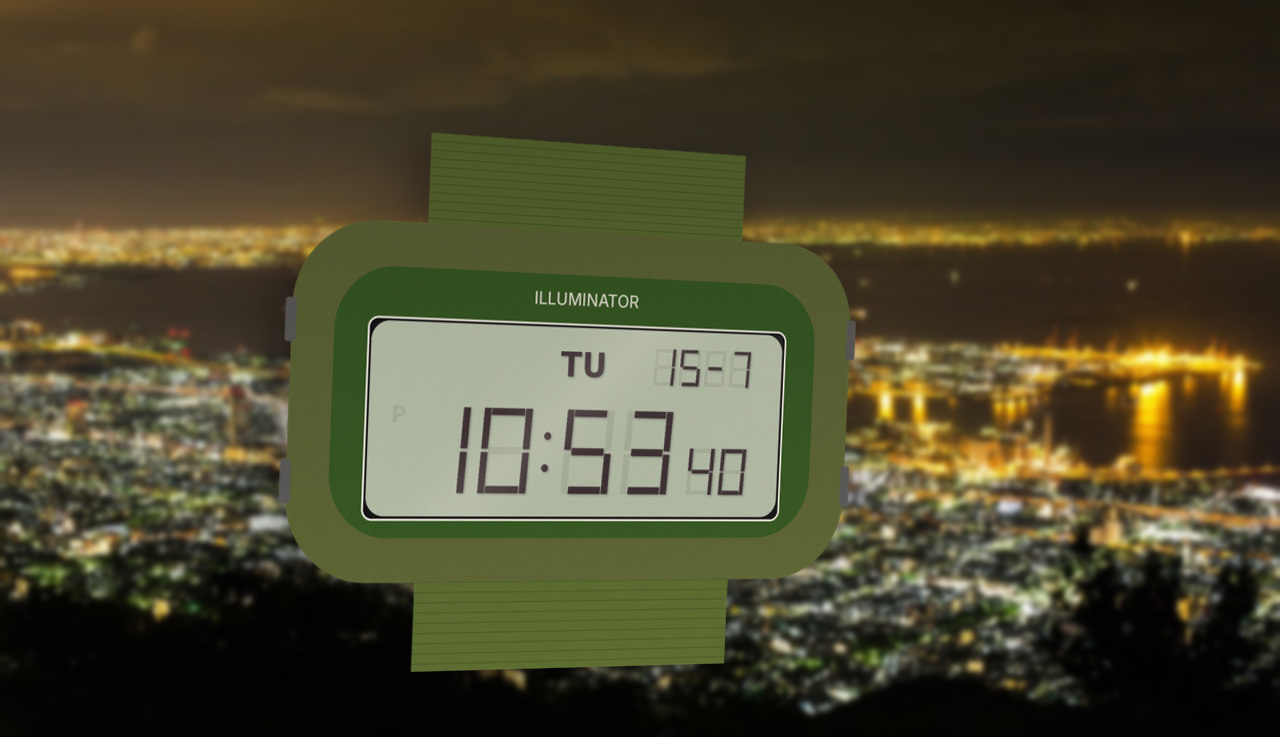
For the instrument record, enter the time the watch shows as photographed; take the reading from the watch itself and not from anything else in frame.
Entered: 10:53:40
